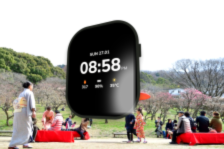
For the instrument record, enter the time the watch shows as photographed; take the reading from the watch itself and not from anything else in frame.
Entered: 8:58
